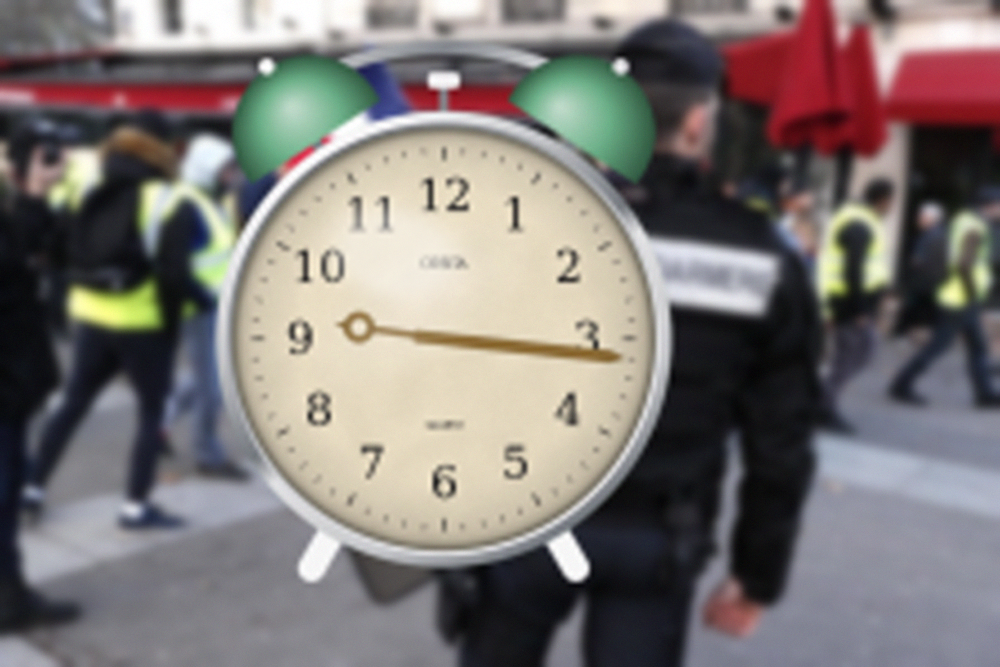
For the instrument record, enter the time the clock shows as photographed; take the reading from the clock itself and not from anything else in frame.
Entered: 9:16
